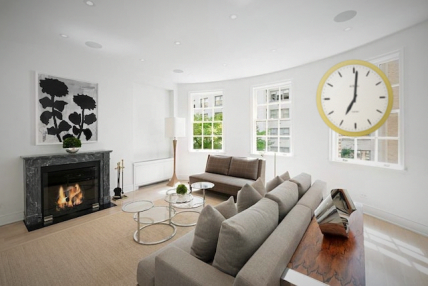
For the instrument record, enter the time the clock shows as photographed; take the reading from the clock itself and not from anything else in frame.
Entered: 7:01
